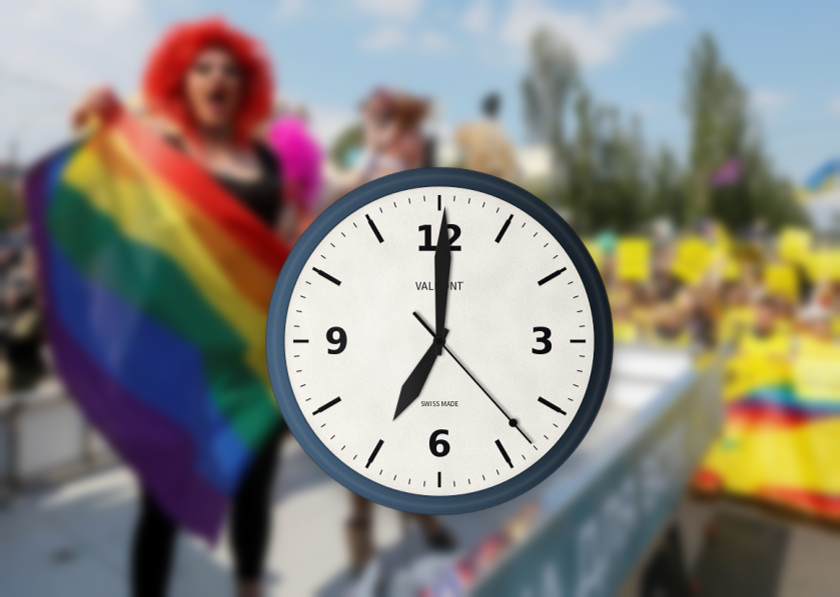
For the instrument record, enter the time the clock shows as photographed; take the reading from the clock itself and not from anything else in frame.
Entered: 7:00:23
